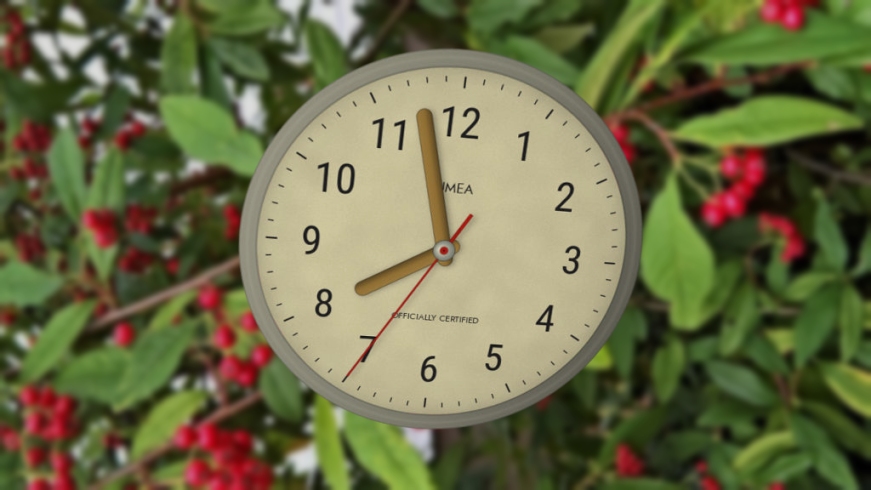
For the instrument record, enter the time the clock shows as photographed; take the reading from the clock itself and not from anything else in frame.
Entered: 7:57:35
